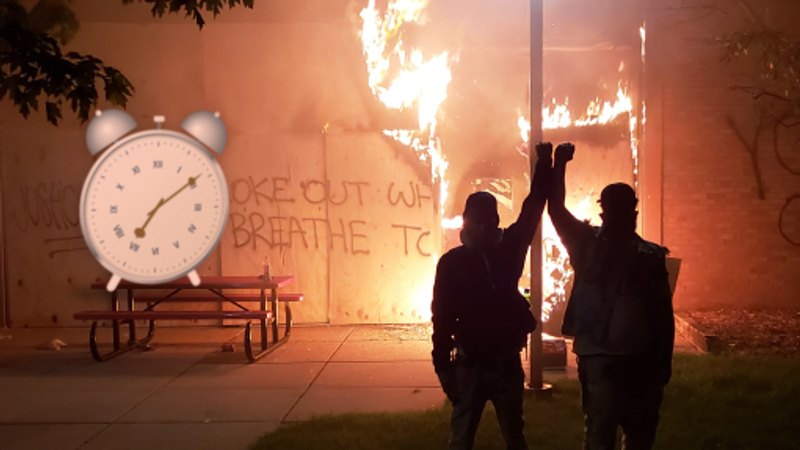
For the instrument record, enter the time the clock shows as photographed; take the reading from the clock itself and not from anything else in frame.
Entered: 7:09
